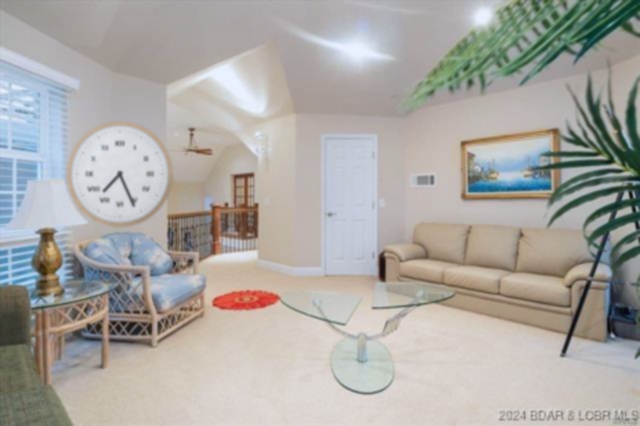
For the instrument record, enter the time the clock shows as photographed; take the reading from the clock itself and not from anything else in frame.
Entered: 7:26
